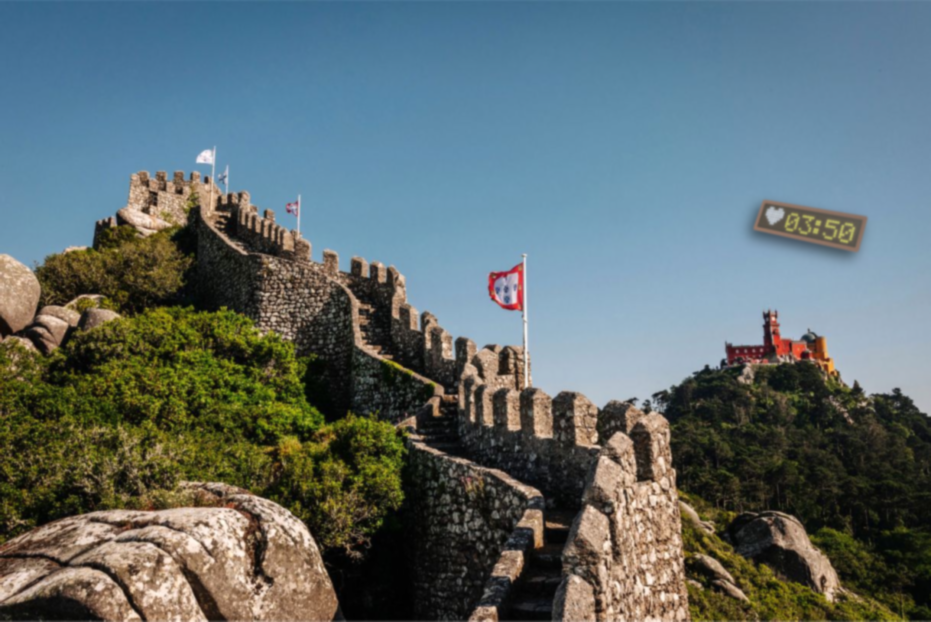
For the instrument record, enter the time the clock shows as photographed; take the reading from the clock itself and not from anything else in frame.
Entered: 3:50
